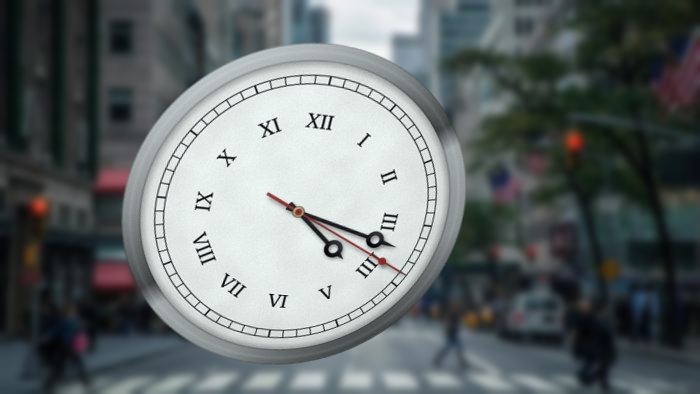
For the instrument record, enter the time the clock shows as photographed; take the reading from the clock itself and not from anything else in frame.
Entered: 4:17:19
